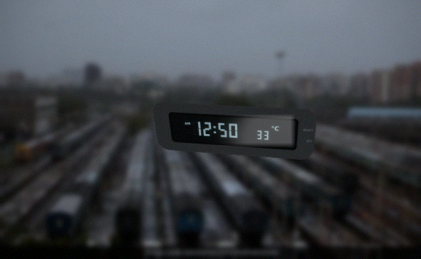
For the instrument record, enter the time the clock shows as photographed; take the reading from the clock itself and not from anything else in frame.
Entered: 12:50
